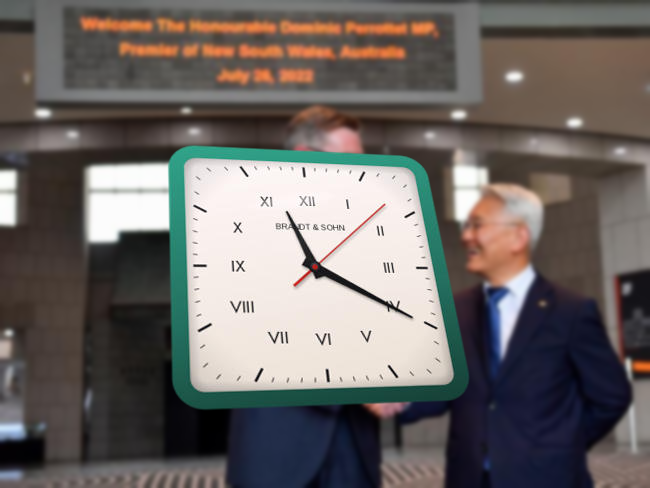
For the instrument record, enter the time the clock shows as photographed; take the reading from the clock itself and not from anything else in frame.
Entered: 11:20:08
